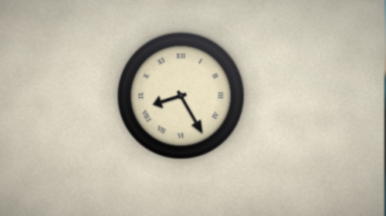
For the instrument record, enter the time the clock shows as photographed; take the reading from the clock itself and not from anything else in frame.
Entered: 8:25
